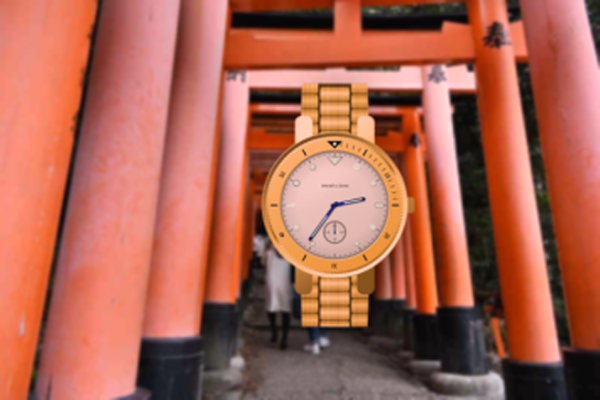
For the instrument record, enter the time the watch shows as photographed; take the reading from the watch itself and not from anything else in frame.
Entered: 2:36
